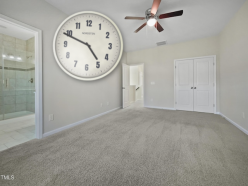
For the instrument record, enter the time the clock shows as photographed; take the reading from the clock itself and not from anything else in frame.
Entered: 4:49
